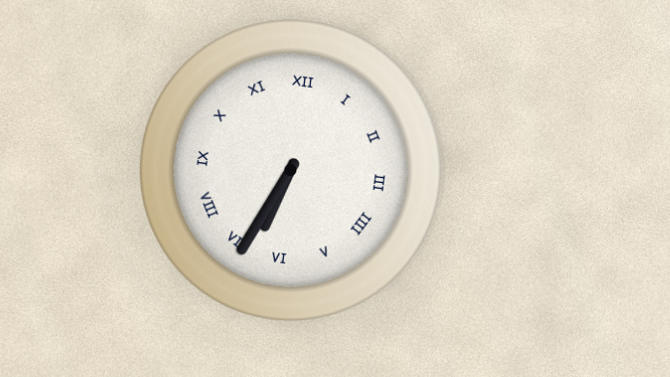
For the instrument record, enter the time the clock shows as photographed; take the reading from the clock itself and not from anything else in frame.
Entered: 6:34
